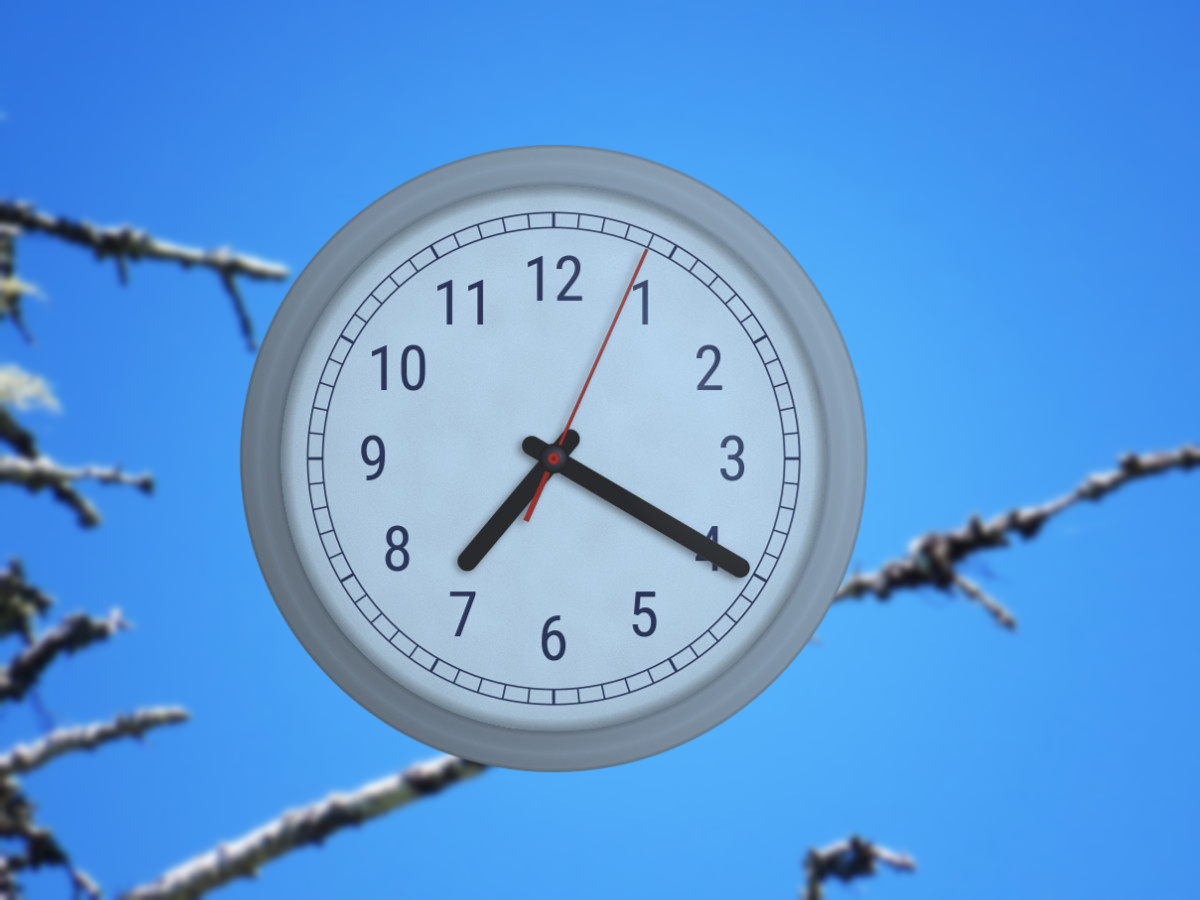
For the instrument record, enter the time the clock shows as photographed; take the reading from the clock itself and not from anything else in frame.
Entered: 7:20:04
